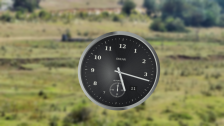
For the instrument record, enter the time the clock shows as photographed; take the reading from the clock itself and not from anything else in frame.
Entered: 5:17
